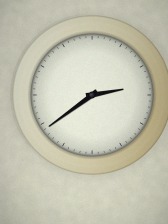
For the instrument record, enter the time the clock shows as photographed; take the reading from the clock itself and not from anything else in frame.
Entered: 2:39
